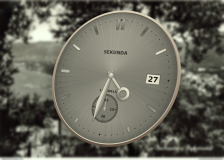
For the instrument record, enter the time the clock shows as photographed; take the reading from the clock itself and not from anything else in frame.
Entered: 4:32
